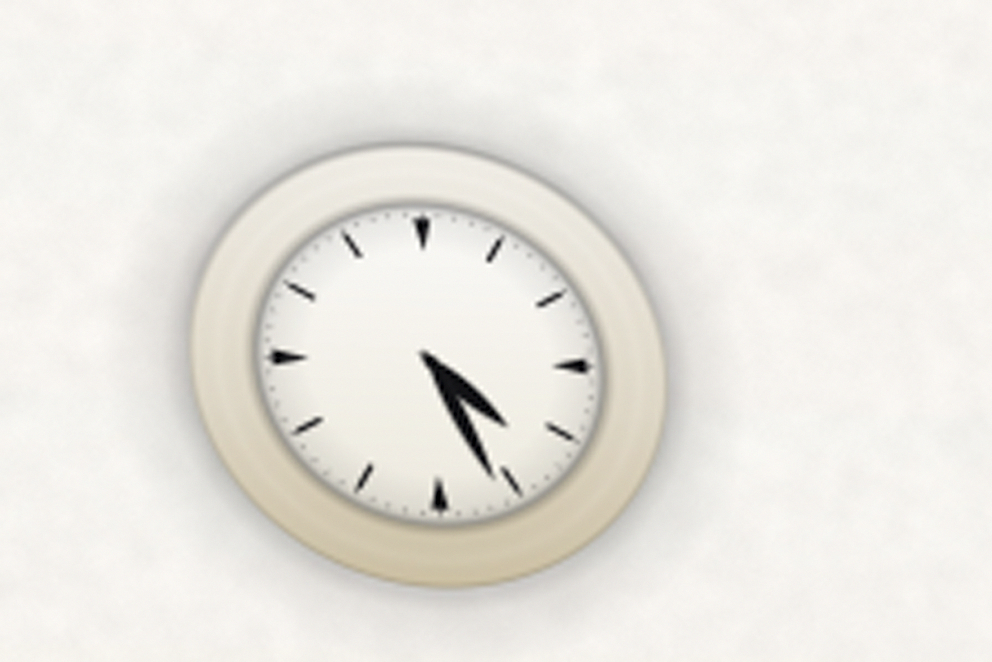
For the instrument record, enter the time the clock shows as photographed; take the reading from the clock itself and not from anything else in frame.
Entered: 4:26
